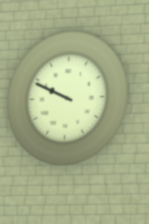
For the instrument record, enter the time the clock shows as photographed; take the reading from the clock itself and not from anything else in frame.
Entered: 9:49
